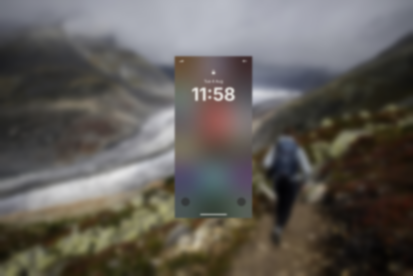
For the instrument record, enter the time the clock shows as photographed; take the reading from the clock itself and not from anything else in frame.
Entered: 11:58
